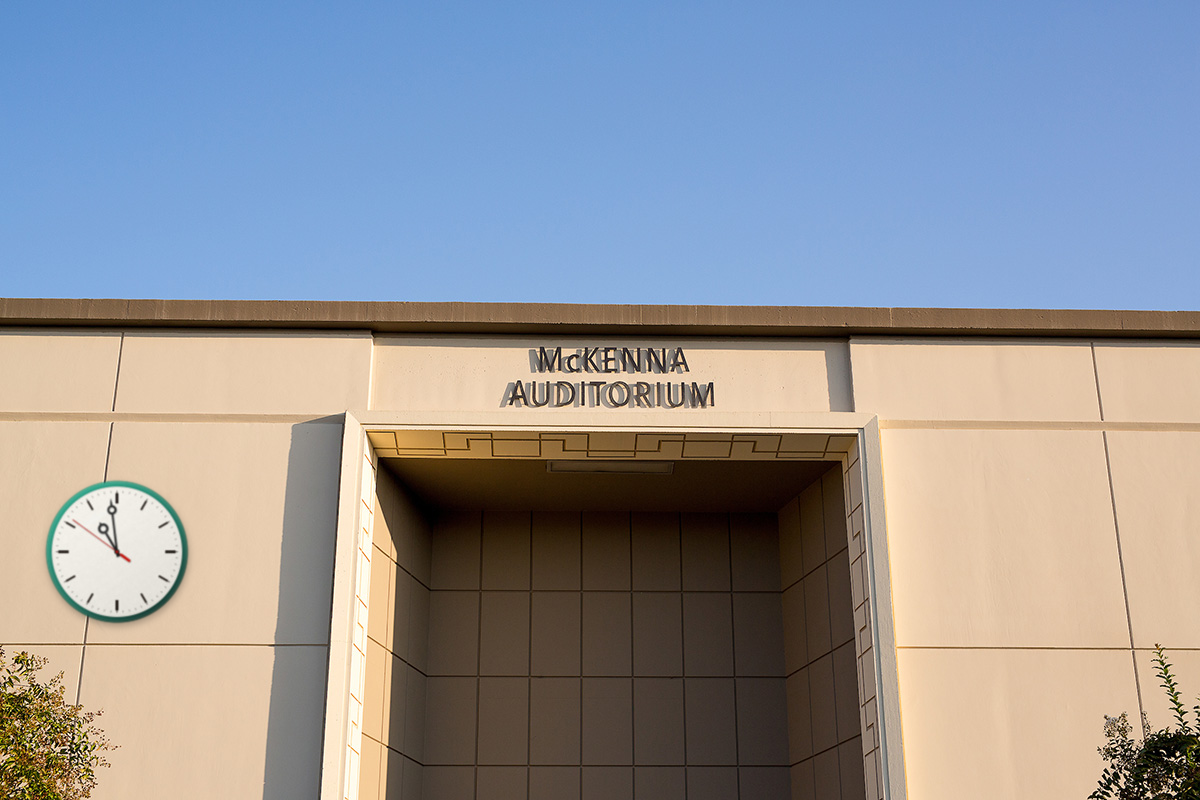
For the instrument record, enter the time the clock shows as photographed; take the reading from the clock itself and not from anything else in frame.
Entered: 10:58:51
